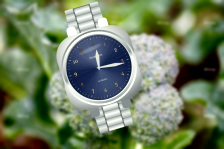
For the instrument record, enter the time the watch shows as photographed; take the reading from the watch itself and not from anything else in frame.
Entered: 12:16
